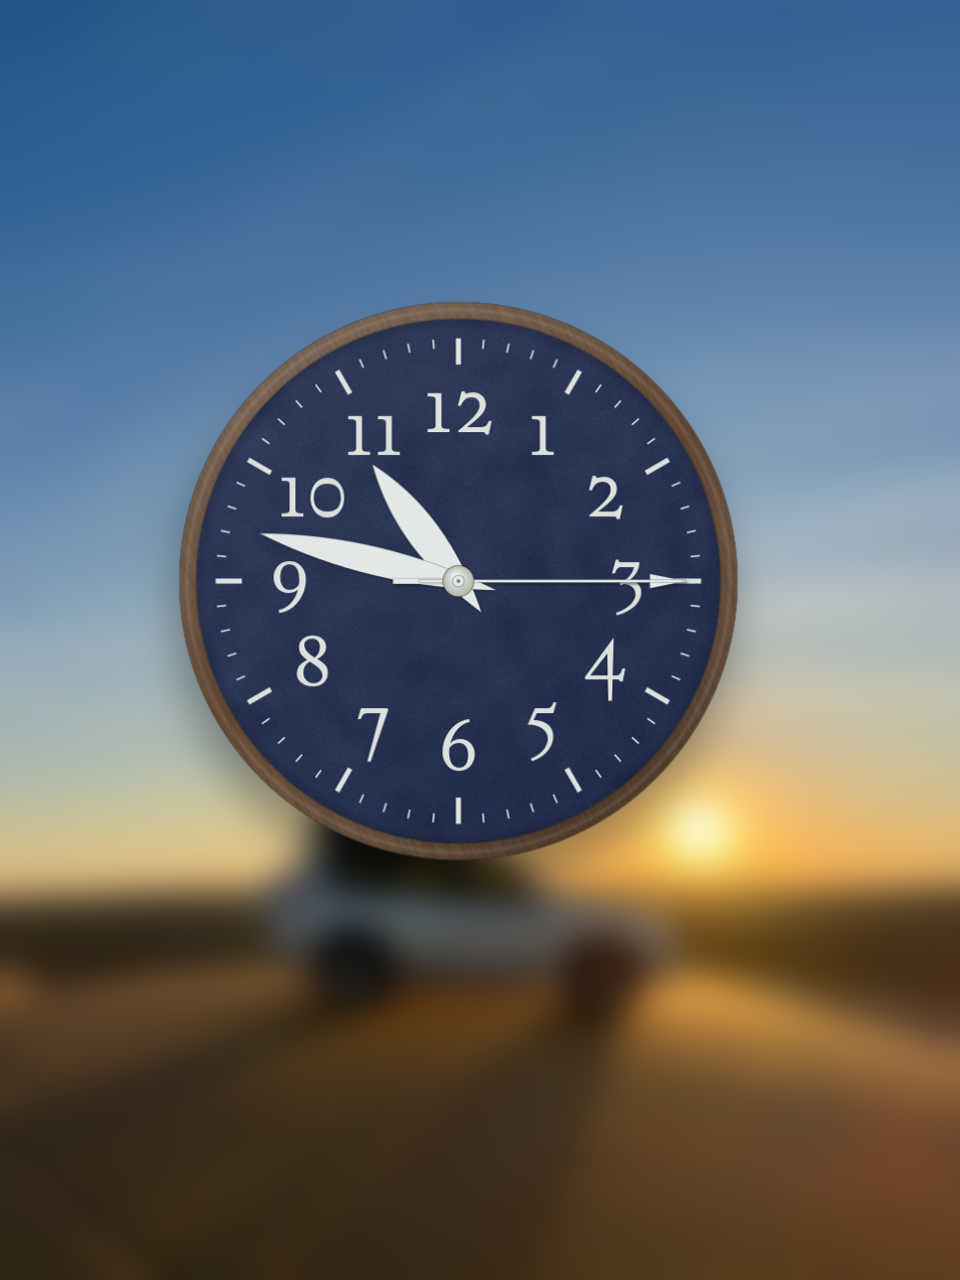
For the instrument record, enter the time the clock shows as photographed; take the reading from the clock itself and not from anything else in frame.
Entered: 10:47:15
